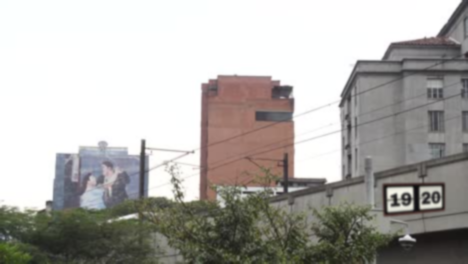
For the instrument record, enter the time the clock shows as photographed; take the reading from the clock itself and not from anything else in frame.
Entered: 19:20
